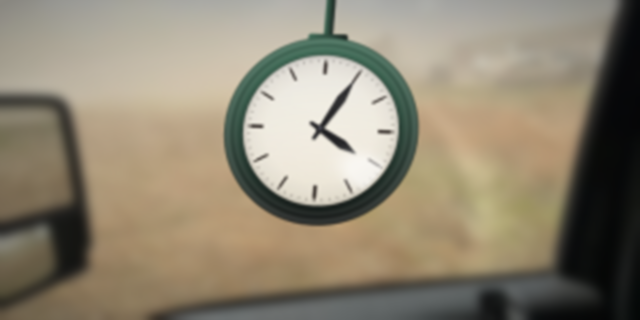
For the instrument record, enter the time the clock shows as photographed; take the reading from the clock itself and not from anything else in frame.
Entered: 4:05
